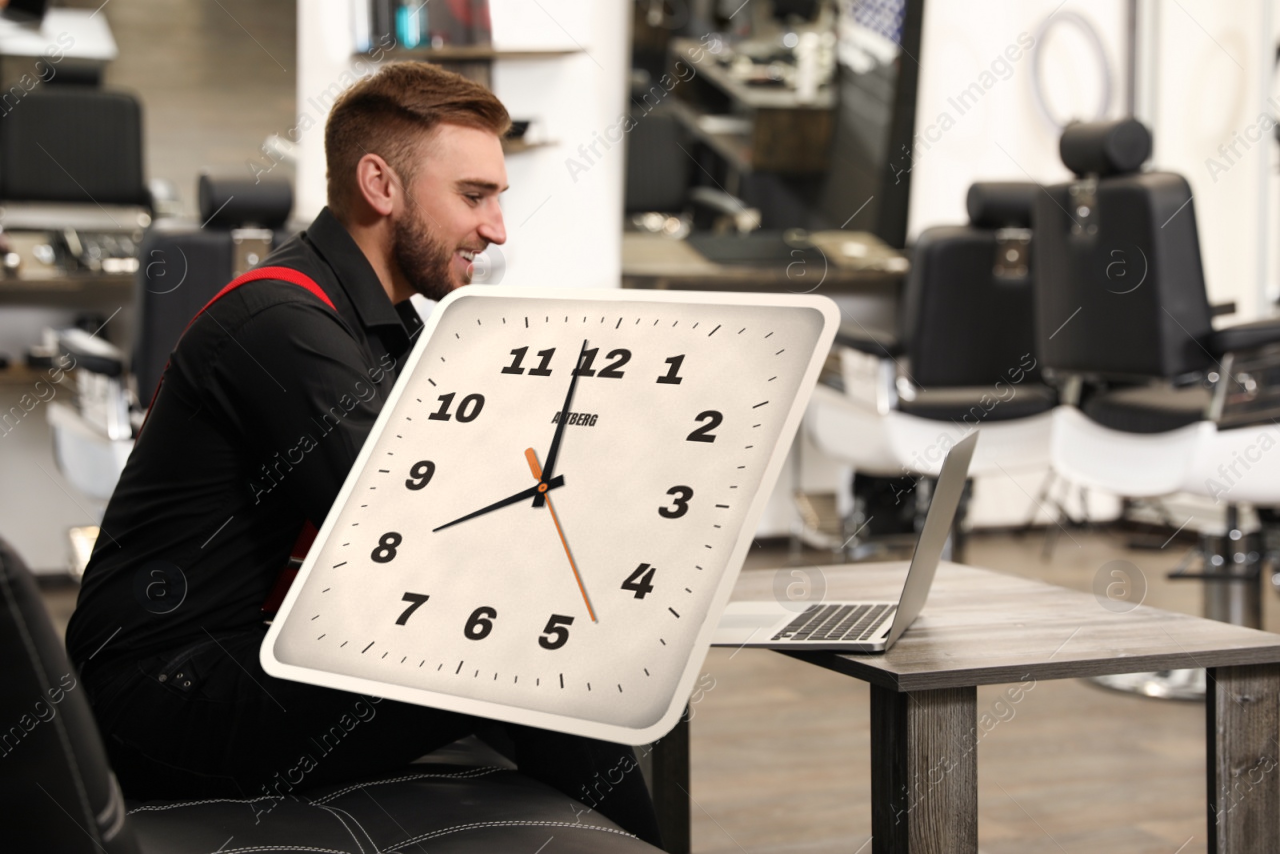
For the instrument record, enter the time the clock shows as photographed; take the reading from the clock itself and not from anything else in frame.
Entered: 7:58:23
